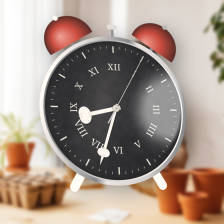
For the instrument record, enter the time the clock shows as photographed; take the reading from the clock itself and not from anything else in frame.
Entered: 8:33:05
